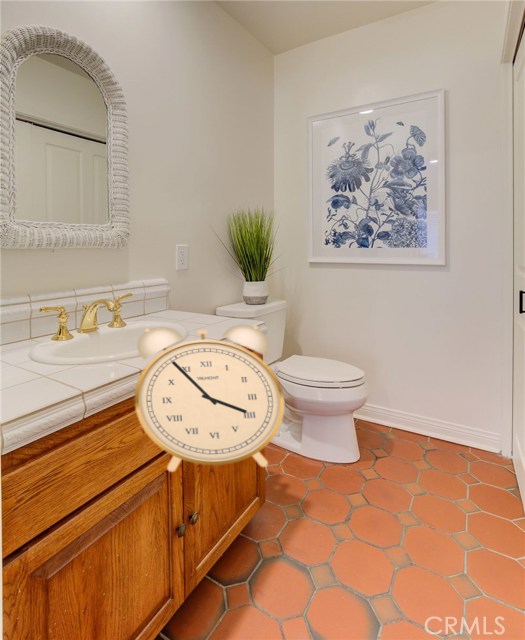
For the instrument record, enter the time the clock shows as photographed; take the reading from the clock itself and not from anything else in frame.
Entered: 3:54
